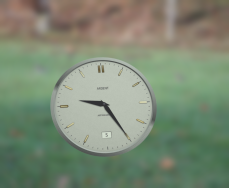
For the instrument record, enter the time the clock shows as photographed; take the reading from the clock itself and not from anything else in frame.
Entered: 9:25
